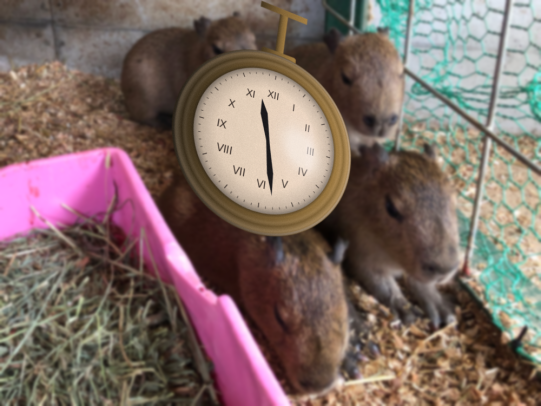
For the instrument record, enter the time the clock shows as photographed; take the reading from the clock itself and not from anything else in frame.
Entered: 11:28
